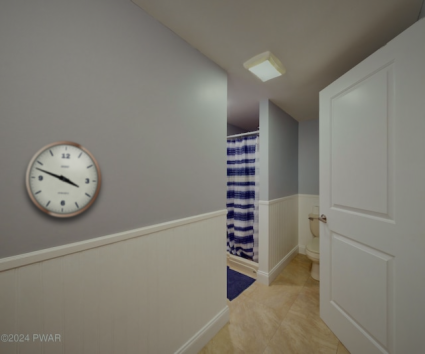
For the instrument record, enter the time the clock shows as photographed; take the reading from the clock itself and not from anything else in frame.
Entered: 3:48
